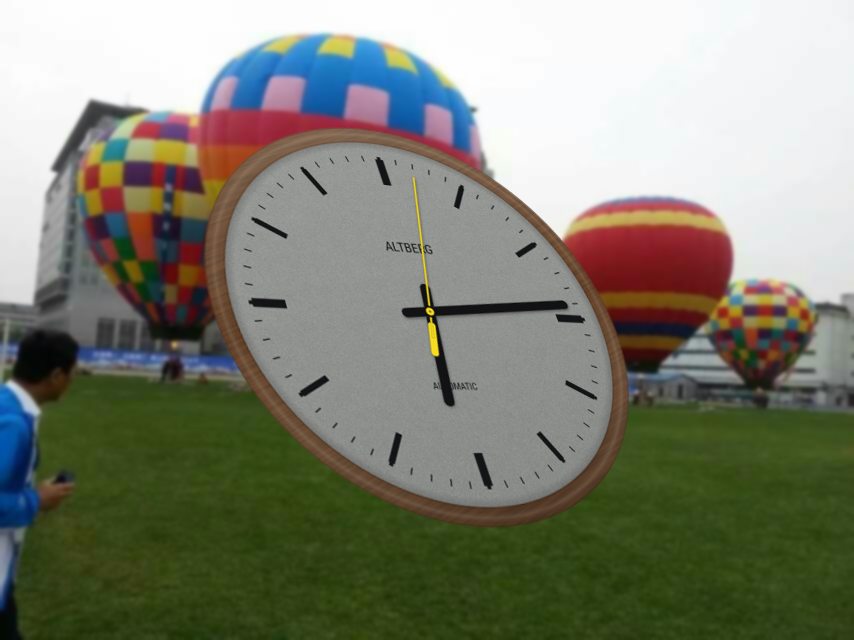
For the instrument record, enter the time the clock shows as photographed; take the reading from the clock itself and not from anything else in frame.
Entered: 6:14:02
